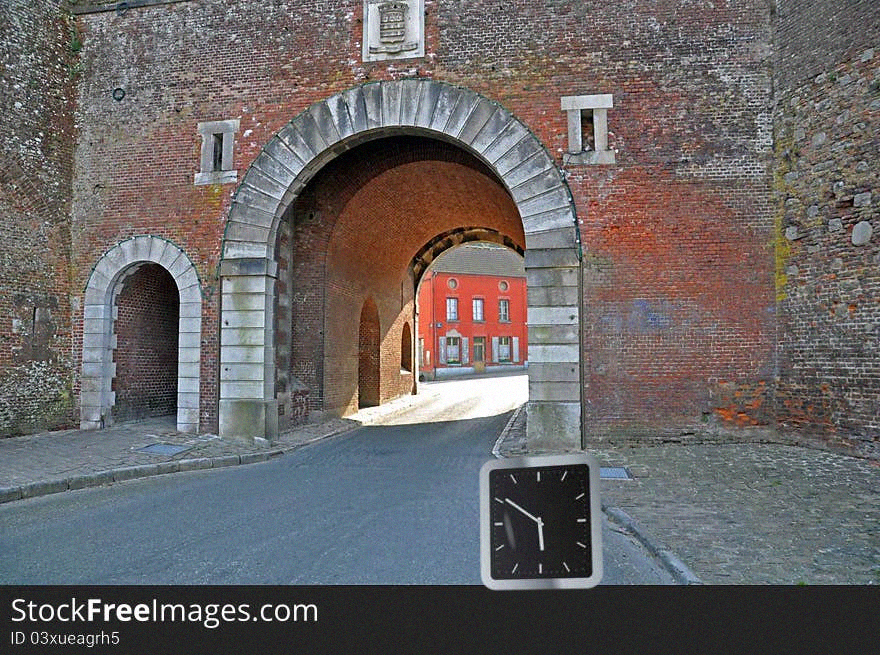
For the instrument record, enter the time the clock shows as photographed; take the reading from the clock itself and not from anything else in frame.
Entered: 5:51
